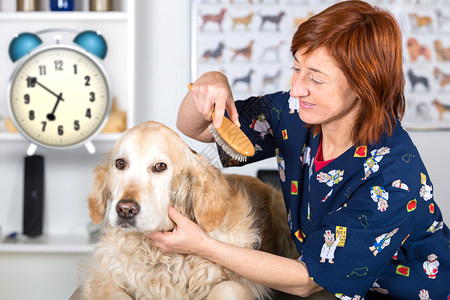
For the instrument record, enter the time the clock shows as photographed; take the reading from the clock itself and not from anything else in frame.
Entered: 6:51
